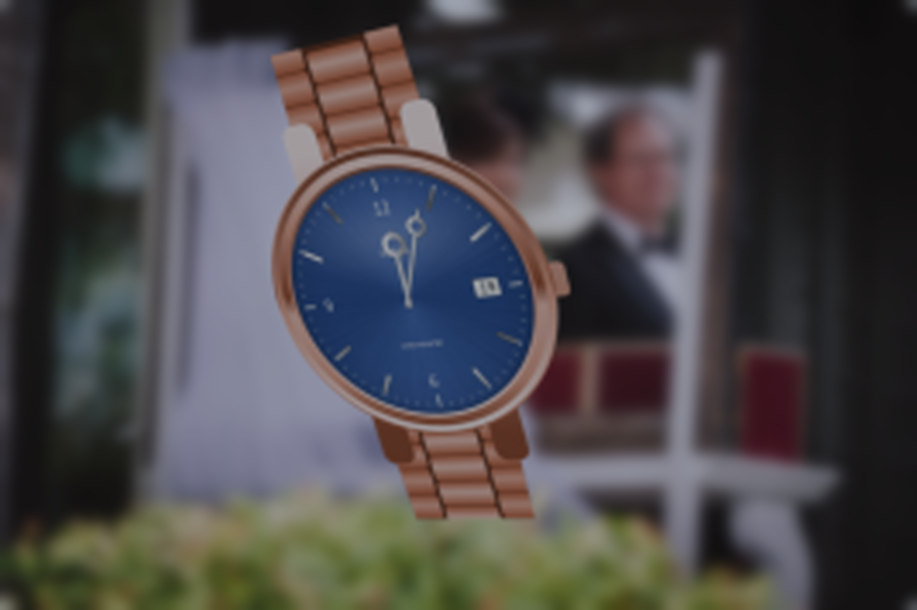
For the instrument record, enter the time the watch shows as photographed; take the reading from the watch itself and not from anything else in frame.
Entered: 12:04
